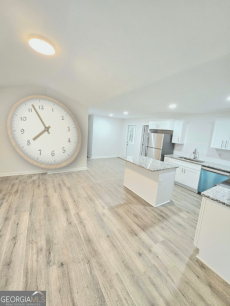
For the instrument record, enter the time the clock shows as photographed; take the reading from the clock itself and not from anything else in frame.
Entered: 7:57
